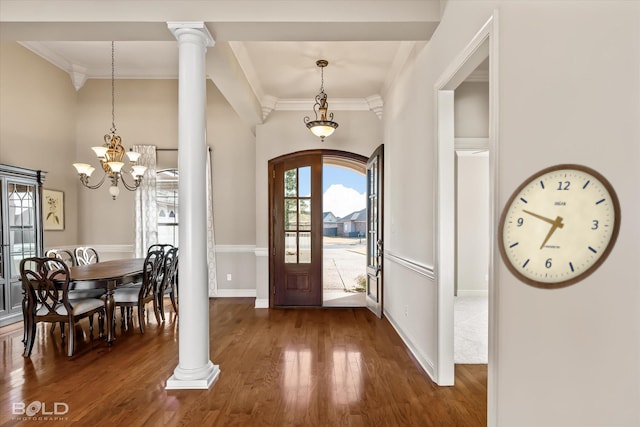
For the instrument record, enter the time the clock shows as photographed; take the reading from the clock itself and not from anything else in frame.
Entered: 6:48
